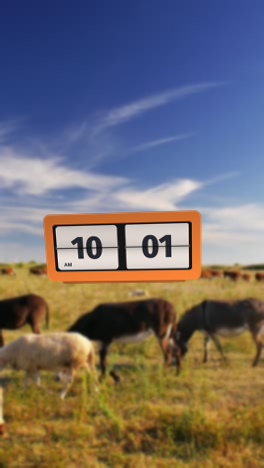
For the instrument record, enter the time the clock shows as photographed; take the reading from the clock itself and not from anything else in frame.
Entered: 10:01
